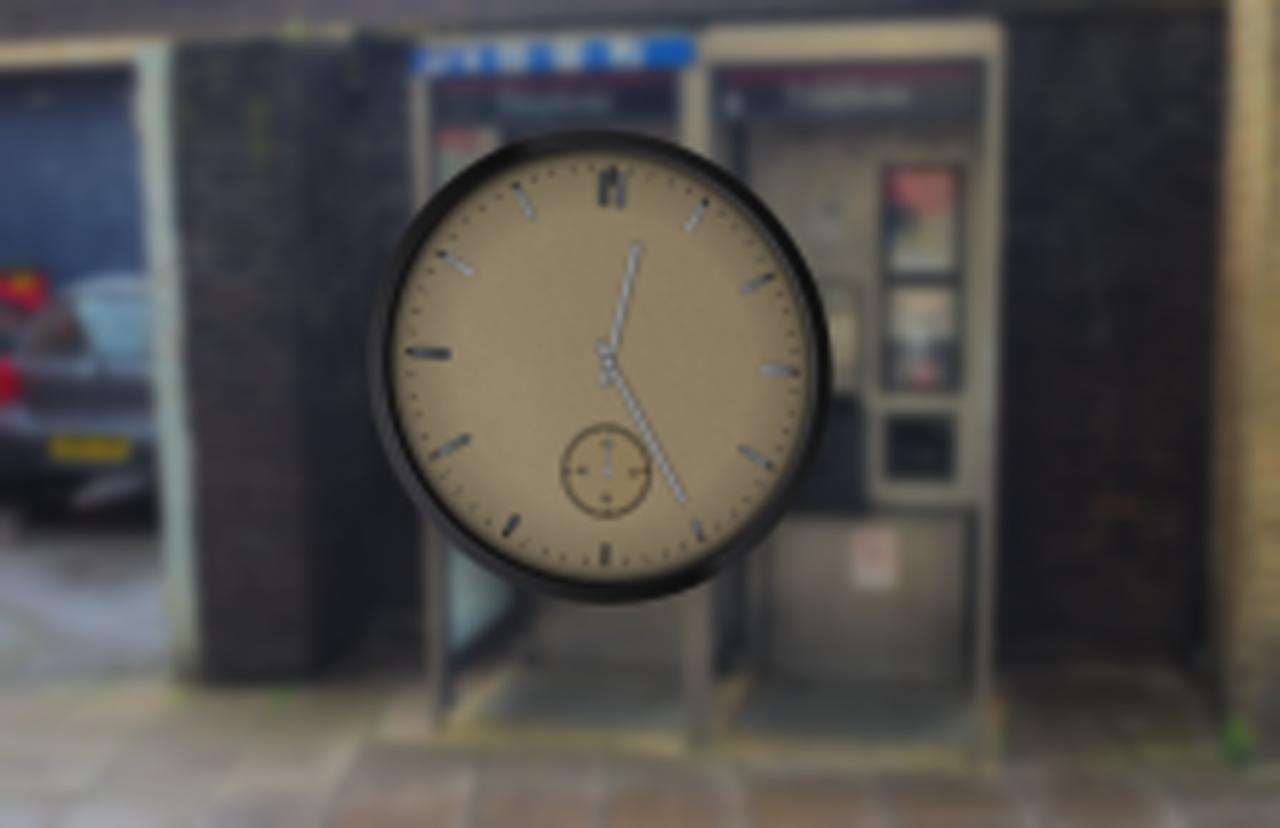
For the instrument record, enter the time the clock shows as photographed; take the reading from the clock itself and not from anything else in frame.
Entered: 12:25
